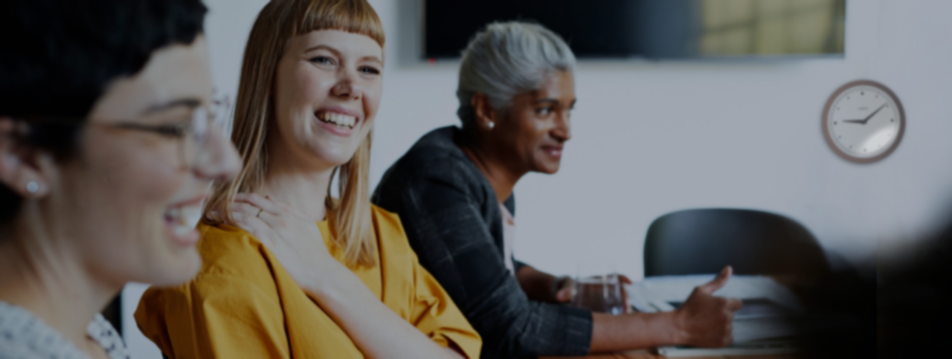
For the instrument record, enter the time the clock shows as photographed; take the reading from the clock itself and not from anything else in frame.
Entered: 9:09
